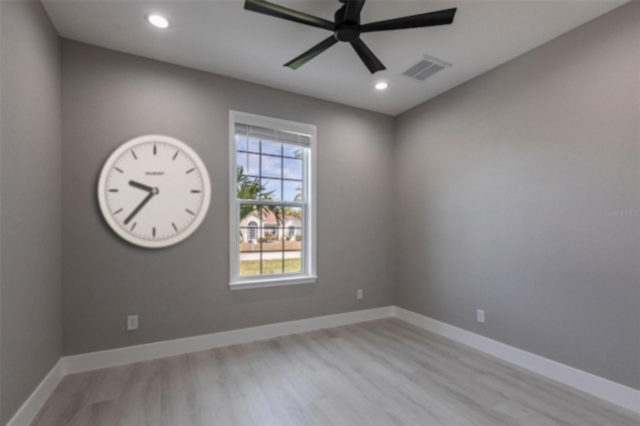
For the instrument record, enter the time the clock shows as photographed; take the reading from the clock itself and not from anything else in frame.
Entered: 9:37
